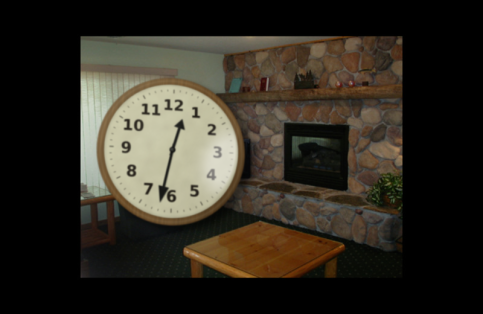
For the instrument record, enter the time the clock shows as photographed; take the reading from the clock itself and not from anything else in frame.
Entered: 12:32
